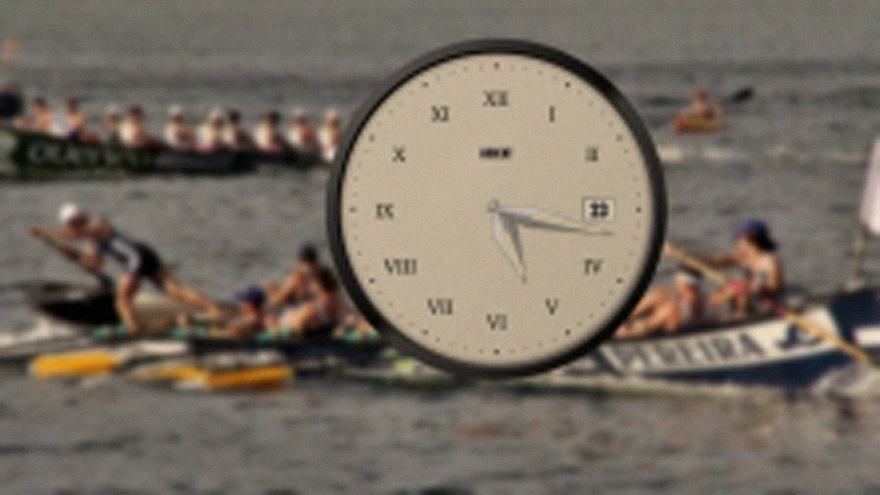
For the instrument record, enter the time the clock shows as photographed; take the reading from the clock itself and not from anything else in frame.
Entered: 5:17
